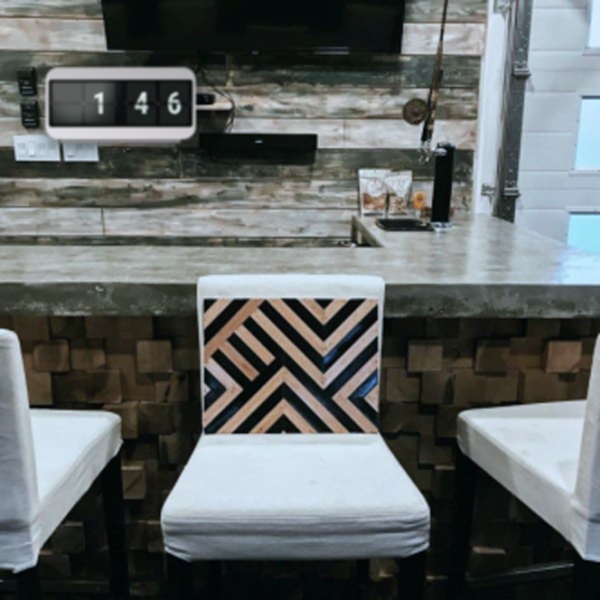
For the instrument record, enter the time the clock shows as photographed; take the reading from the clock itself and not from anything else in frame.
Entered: 1:46
